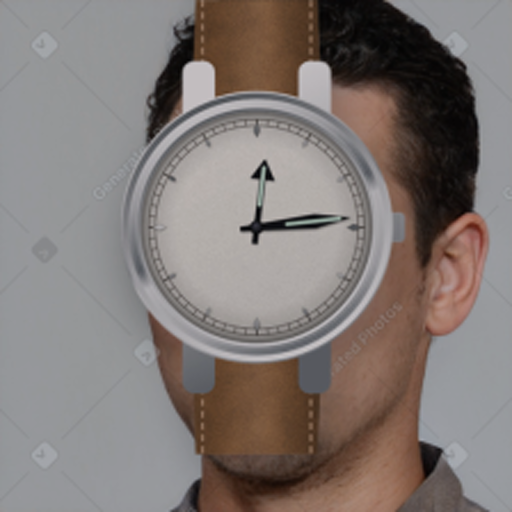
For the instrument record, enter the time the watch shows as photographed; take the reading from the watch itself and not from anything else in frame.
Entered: 12:14
